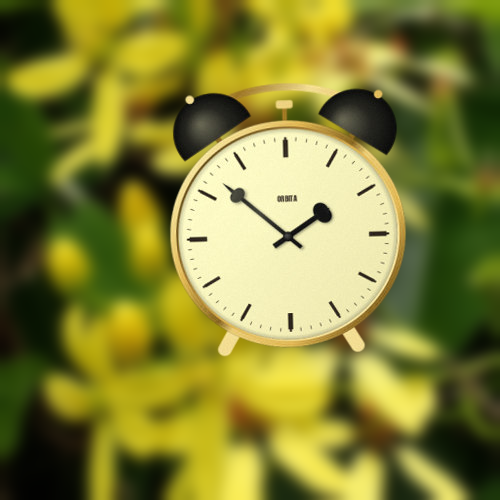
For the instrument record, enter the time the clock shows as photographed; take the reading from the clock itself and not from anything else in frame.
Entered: 1:52
